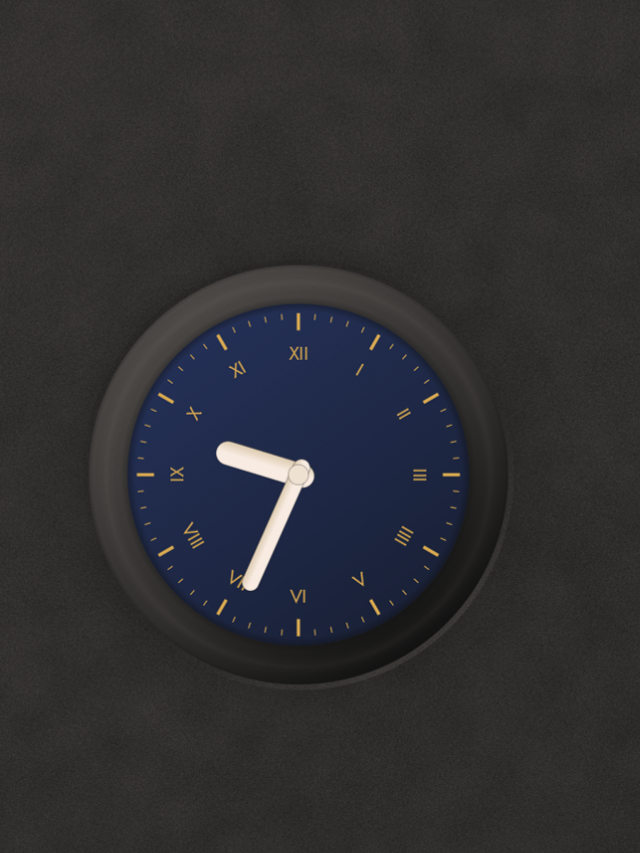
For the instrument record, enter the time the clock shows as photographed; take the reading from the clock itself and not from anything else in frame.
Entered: 9:34
